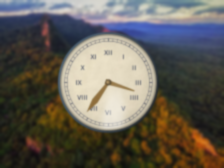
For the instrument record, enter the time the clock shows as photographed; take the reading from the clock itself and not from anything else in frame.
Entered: 3:36
